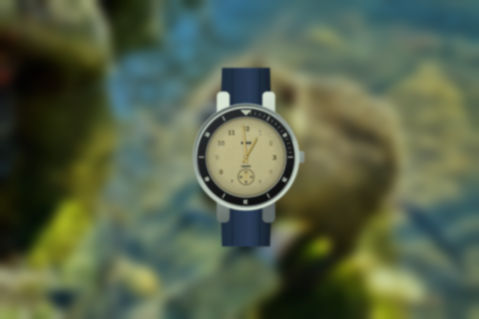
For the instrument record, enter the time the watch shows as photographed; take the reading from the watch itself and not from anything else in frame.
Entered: 12:59
